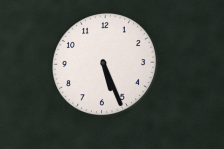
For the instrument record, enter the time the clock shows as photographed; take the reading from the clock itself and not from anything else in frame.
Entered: 5:26
